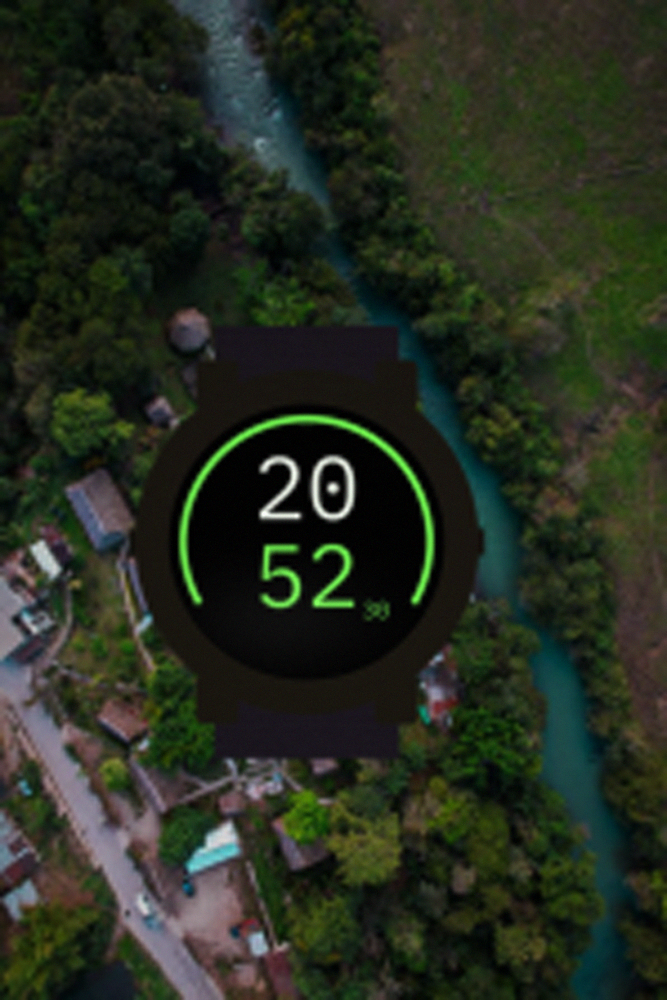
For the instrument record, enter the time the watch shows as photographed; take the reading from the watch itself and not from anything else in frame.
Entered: 20:52
